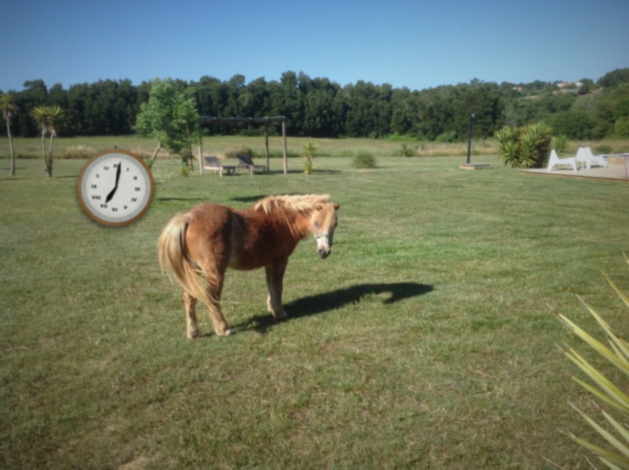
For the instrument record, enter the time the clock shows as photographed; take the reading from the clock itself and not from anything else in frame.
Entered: 7:01
